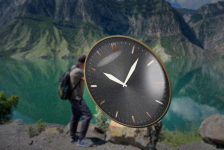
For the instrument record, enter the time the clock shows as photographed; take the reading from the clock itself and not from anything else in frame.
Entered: 10:07
